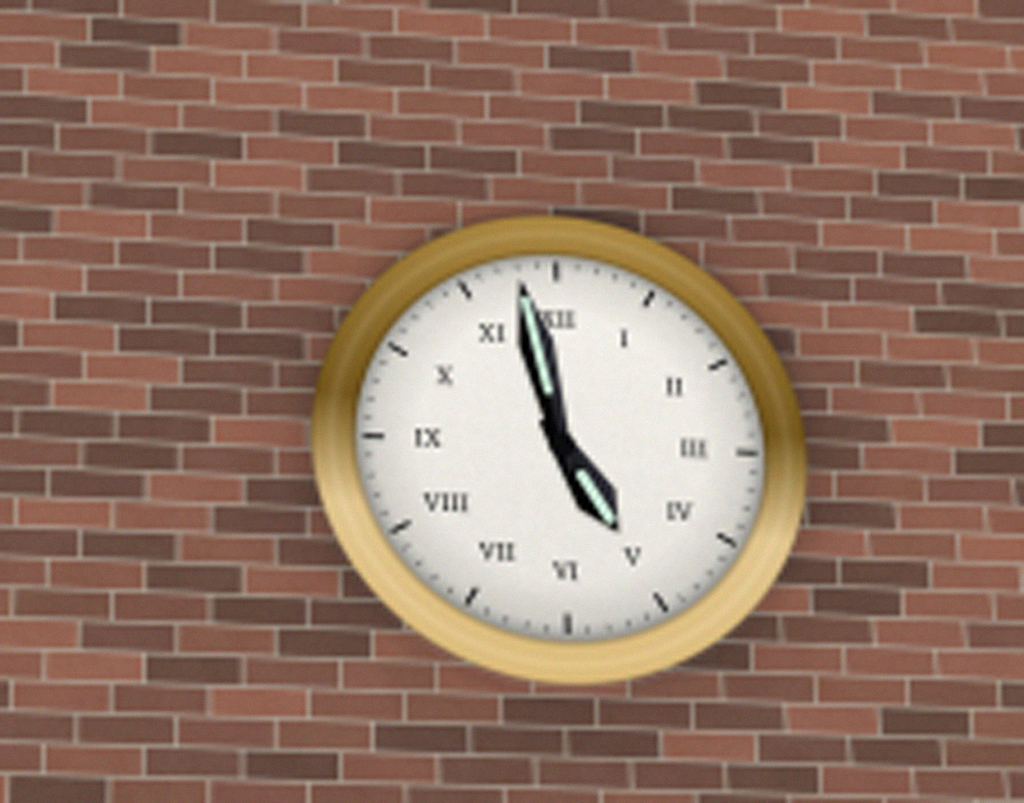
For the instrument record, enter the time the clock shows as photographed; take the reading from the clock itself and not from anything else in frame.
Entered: 4:58
